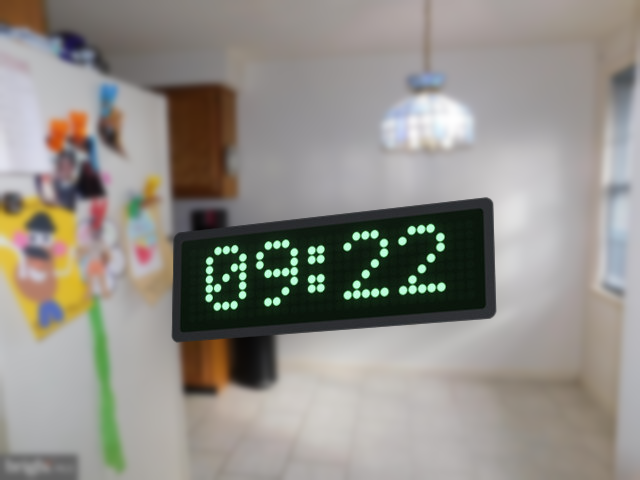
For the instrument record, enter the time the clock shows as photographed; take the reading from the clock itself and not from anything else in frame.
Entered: 9:22
